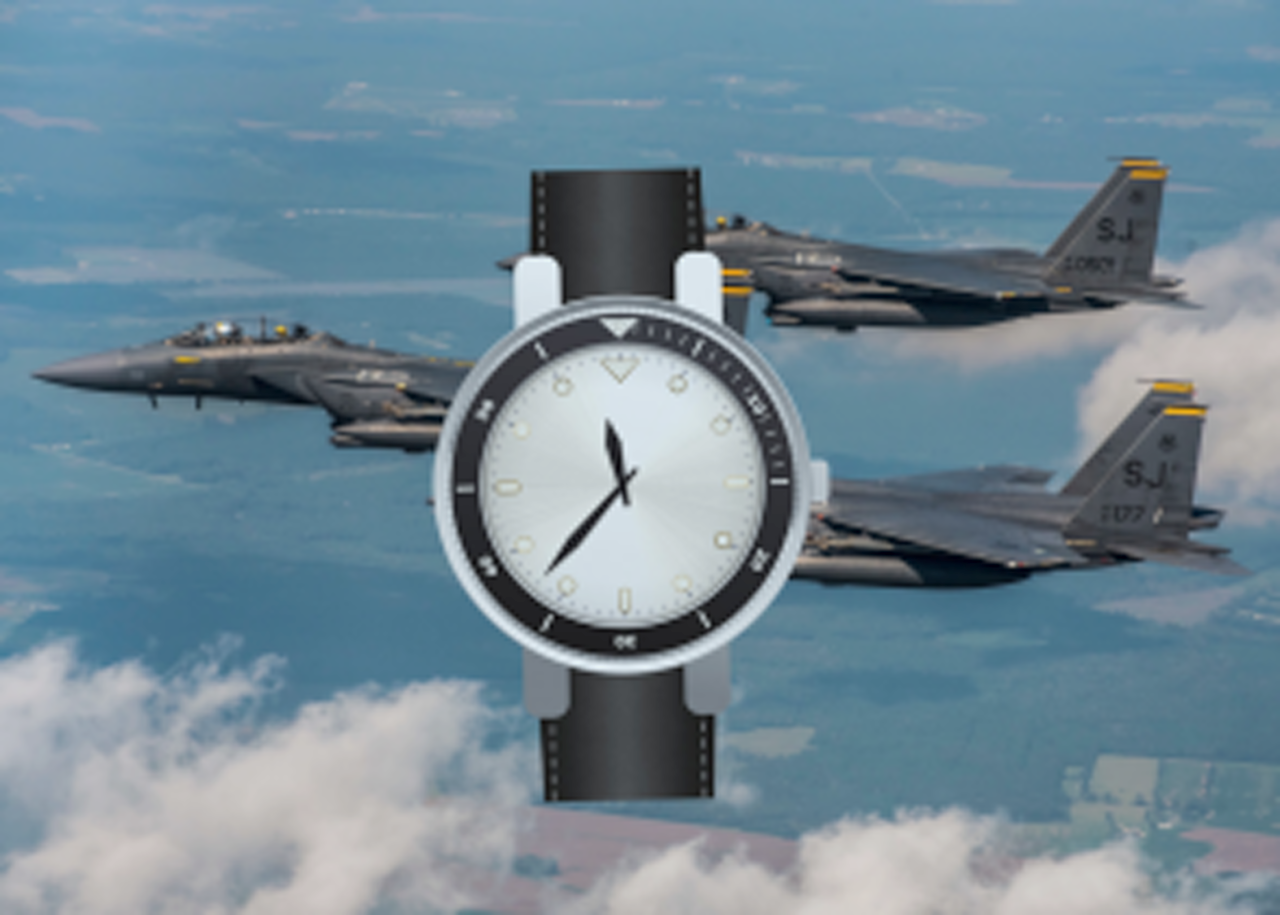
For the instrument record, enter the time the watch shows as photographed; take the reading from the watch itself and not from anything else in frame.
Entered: 11:37
